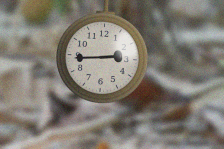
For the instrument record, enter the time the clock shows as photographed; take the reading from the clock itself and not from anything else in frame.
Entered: 2:44
